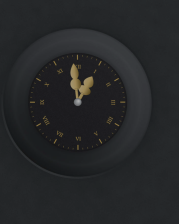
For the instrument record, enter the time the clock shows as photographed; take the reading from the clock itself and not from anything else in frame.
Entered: 12:59
